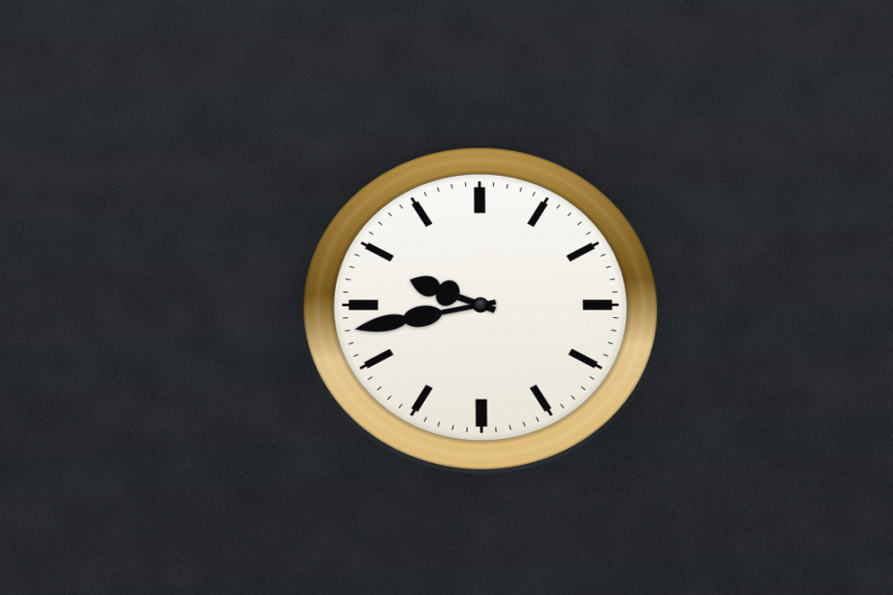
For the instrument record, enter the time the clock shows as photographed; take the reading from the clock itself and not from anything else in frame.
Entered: 9:43
